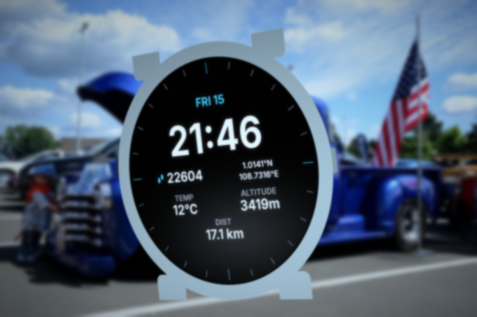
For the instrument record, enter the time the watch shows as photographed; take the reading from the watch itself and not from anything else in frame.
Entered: 21:46
